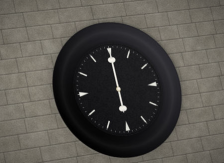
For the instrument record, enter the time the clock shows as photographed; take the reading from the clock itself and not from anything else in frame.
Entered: 6:00
